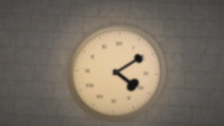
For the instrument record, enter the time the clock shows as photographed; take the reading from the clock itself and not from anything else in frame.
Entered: 4:09
